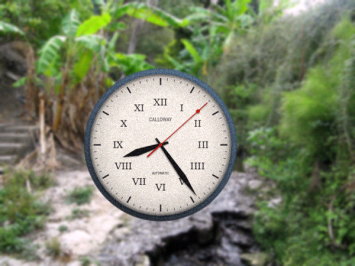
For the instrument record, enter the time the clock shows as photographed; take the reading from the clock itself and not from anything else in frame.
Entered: 8:24:08
